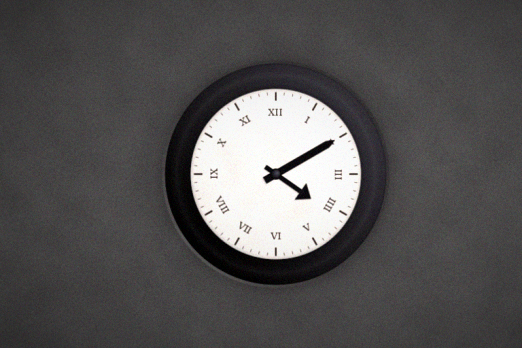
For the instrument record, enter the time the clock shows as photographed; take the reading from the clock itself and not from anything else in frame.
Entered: 4:10
